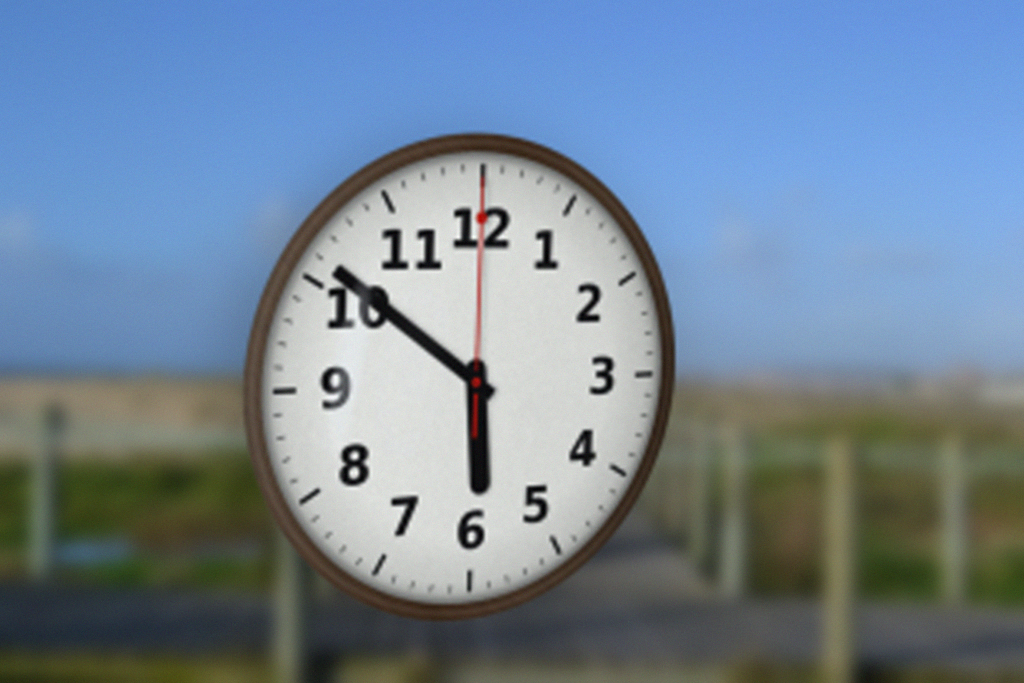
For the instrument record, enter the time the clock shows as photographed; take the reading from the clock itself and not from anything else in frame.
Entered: 5:51:00
